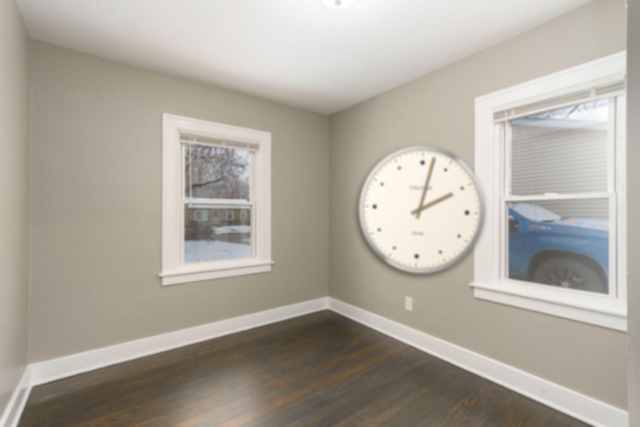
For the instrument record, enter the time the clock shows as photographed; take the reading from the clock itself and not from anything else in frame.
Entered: 2:02
